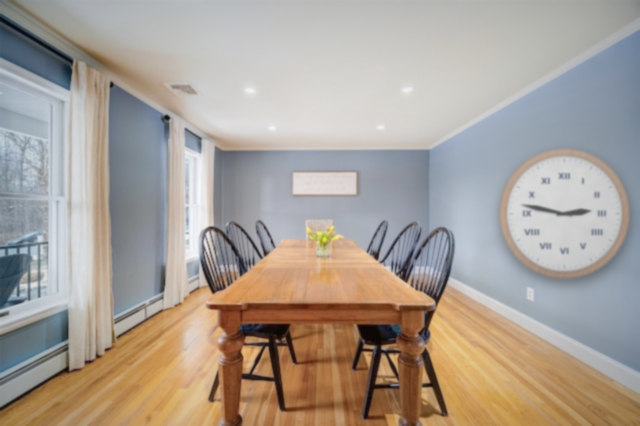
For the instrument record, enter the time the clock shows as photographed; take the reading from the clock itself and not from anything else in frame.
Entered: 2:47
